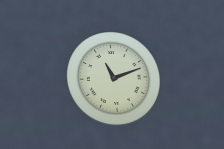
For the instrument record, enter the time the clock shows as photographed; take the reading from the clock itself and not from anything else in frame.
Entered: 11:12
